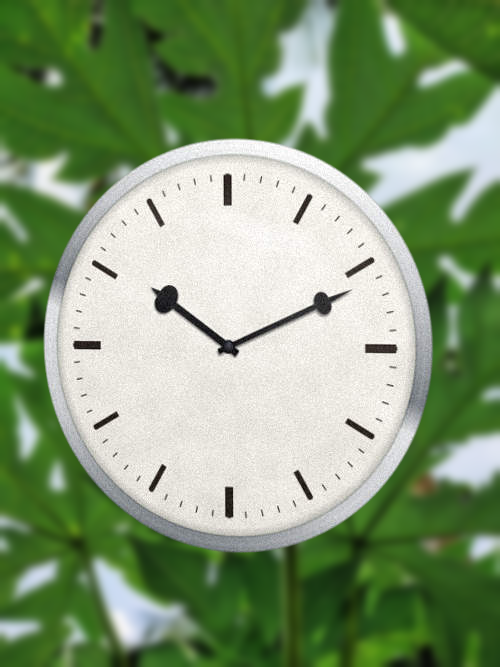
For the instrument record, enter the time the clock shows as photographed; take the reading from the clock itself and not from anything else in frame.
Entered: 10:11
